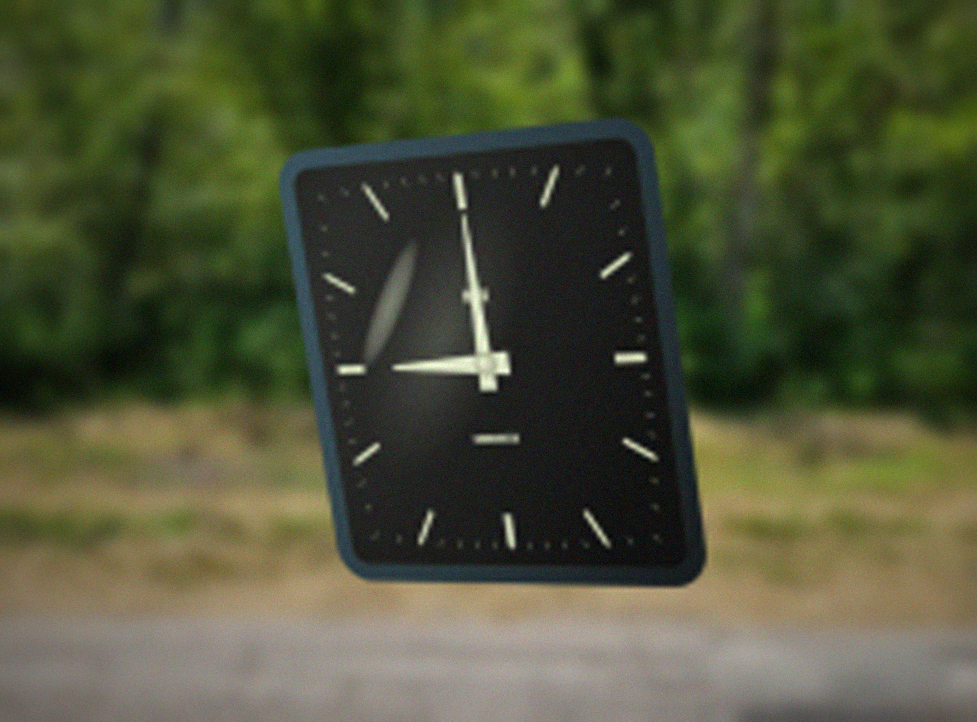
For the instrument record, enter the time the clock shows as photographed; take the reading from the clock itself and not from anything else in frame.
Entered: 9:00
